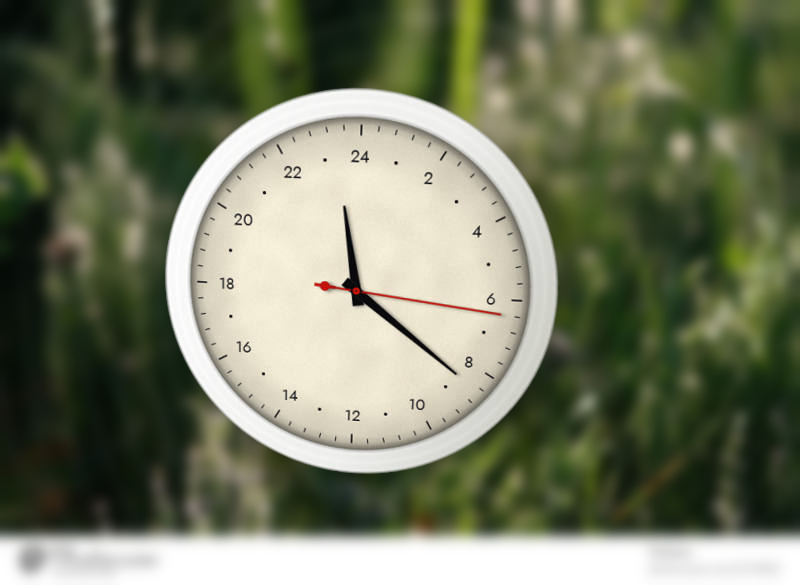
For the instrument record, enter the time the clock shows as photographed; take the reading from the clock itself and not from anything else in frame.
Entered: 23:21:16
